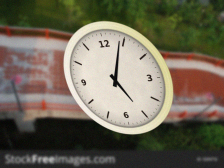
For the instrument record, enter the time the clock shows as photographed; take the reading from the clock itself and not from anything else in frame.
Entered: 5:04
